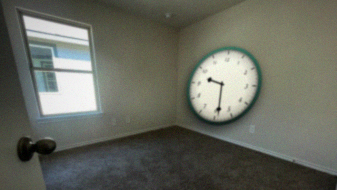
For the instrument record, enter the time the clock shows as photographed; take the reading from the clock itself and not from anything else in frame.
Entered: 9:29
